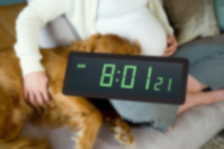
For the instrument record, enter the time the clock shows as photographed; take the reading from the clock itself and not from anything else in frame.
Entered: 8:01:21
